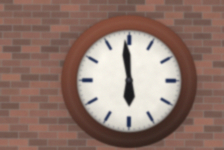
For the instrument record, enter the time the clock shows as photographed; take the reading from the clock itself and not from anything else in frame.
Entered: 5:59
